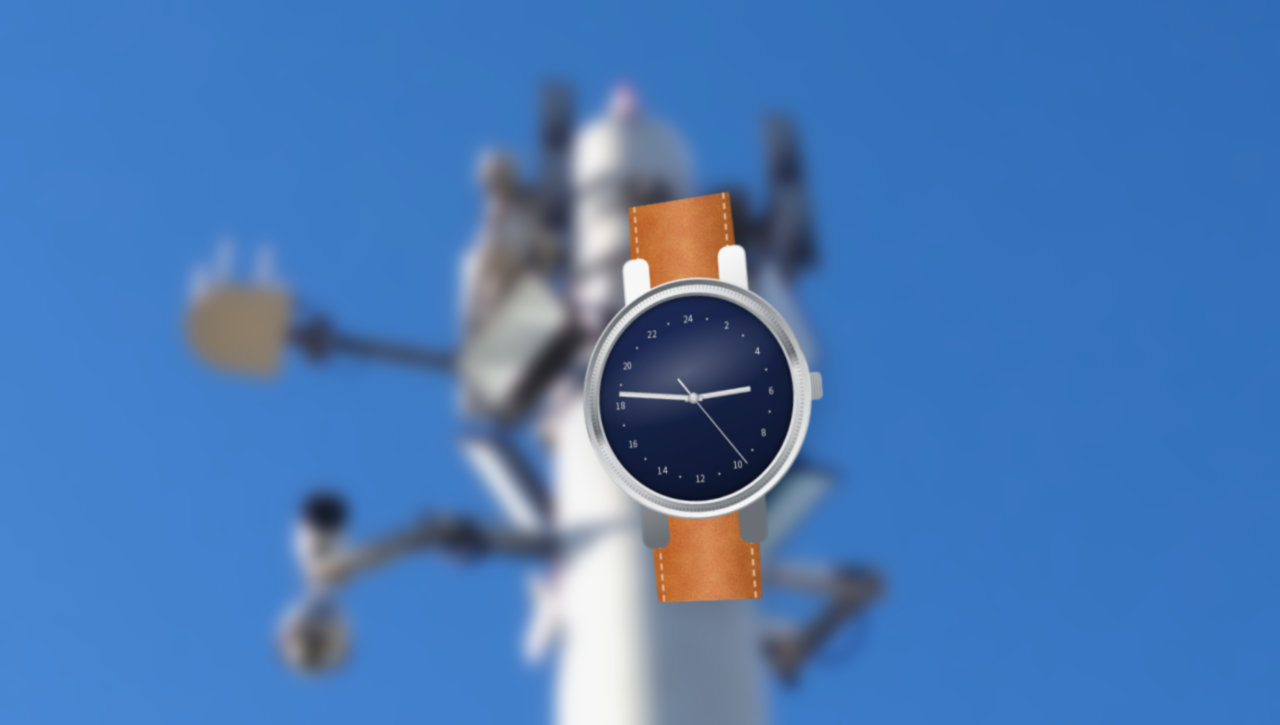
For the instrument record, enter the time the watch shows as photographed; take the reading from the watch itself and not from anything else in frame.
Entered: 5:46:24
